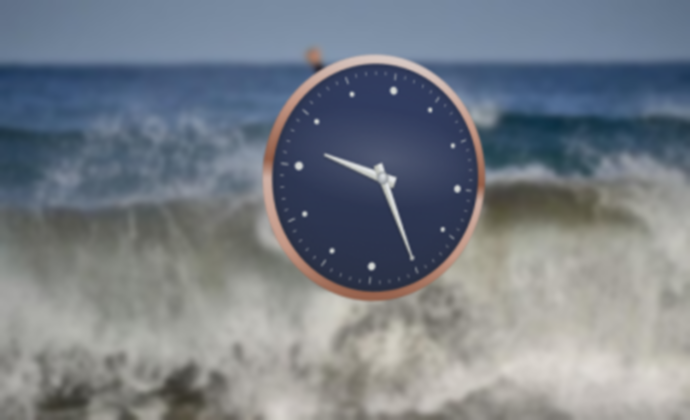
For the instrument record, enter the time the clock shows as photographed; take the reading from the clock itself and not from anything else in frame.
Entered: 9:25
